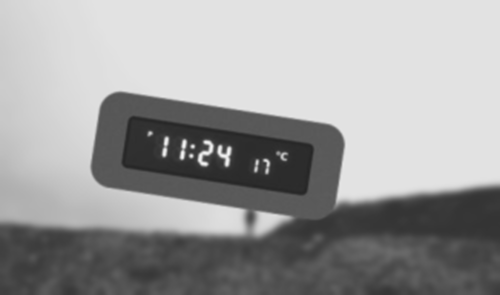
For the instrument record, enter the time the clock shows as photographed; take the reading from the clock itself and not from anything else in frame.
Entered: 11:24
